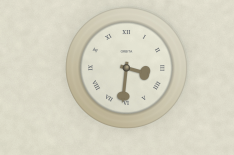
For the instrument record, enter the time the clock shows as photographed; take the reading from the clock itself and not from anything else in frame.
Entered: 3:31
